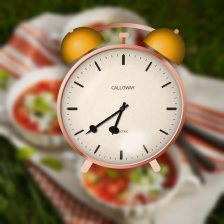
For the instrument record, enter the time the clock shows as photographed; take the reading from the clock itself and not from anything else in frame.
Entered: 6:39
